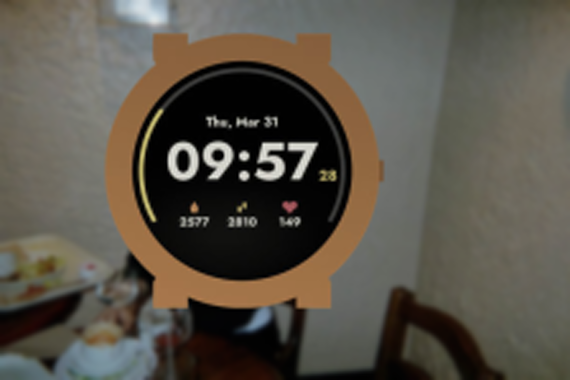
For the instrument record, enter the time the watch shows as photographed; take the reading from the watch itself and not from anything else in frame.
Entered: 9:57
